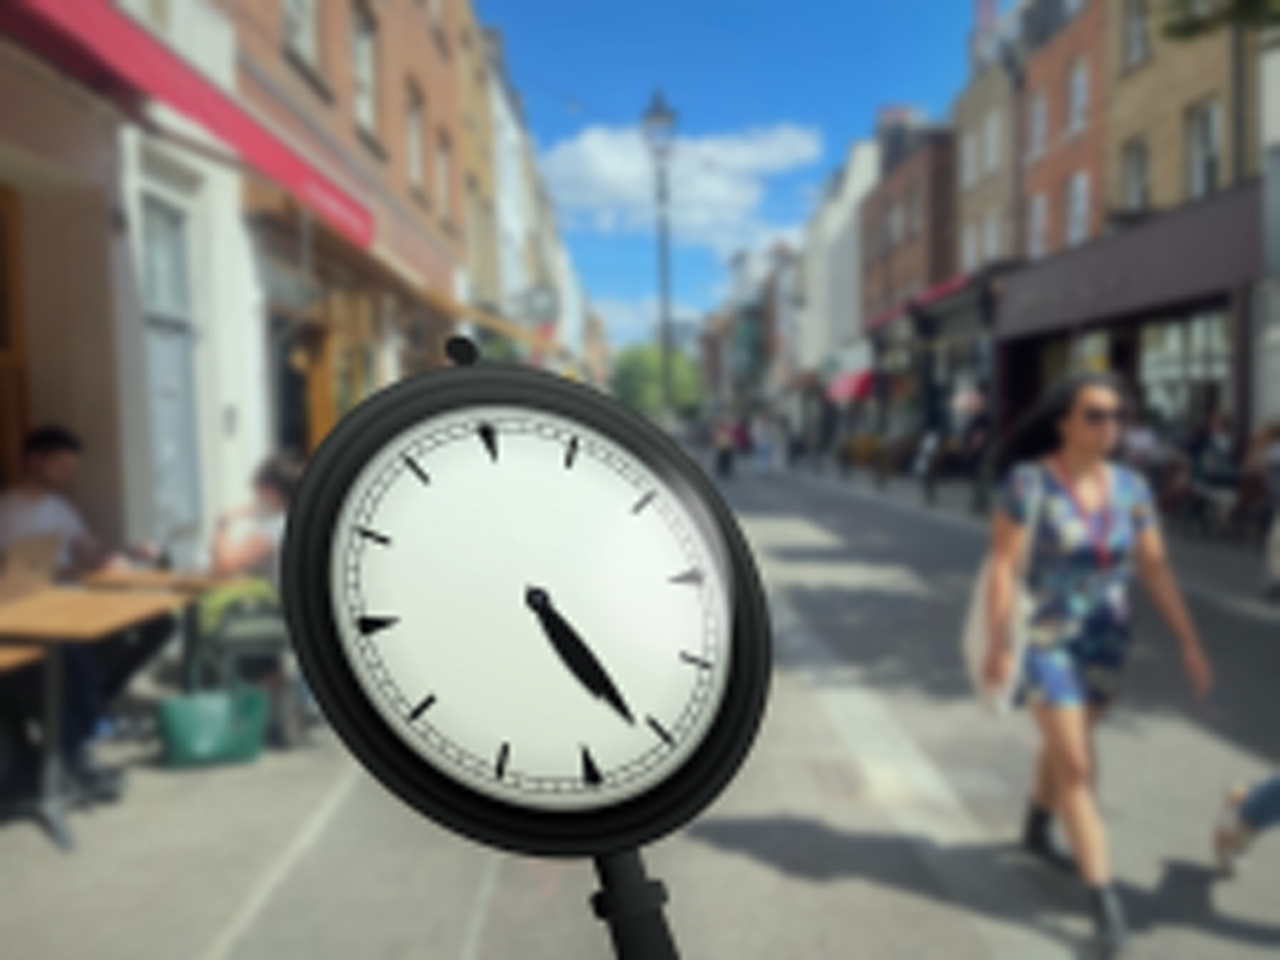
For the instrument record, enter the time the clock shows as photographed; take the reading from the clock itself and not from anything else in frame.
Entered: 5:26
